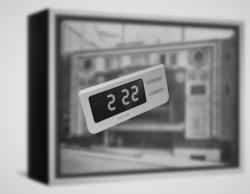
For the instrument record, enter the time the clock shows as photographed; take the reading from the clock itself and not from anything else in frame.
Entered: 2:22
